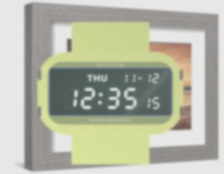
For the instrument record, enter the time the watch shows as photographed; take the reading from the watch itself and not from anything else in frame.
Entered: 12:35:15
